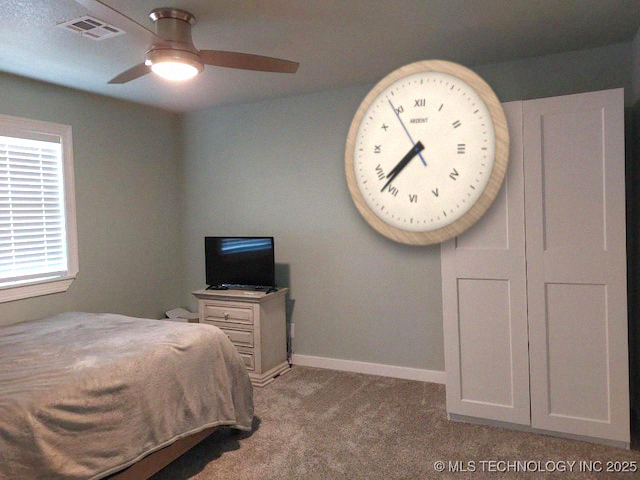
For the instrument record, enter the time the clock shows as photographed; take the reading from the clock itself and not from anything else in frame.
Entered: 7:36:54
